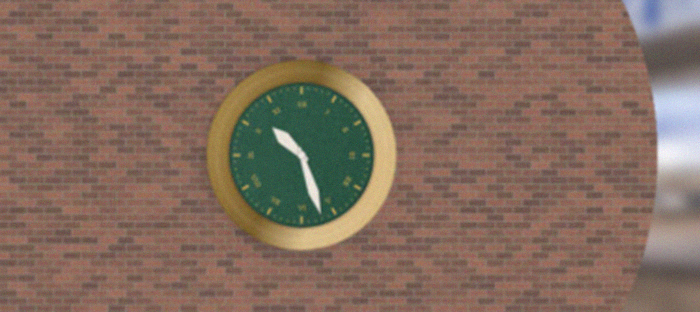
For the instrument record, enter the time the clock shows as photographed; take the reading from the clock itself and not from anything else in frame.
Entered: 10:27
